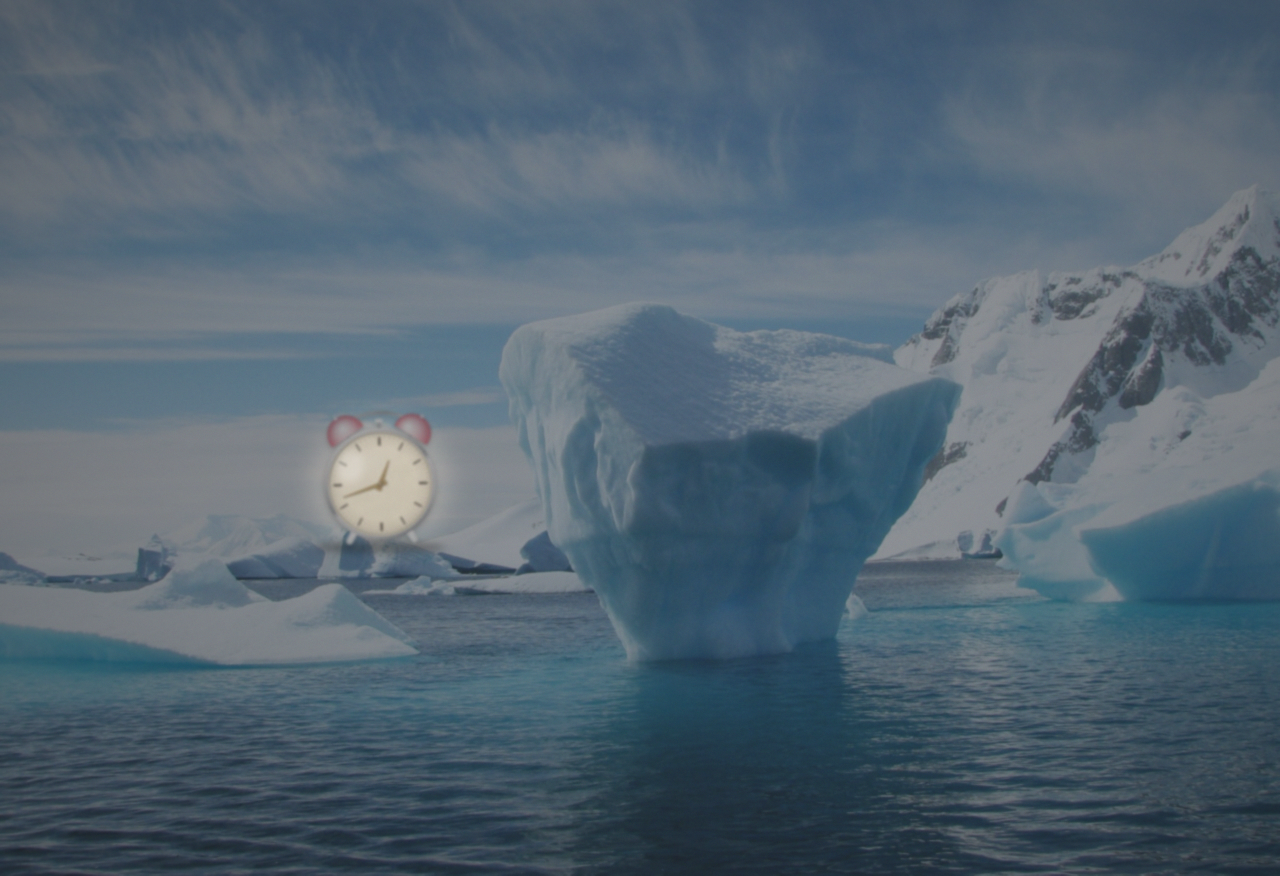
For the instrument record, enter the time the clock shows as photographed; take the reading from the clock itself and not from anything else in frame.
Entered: 12:42
